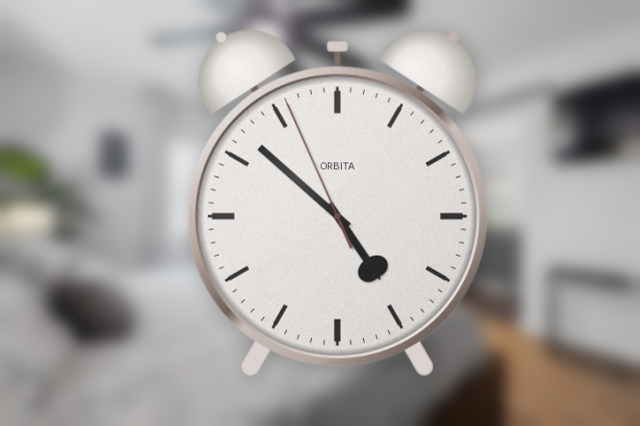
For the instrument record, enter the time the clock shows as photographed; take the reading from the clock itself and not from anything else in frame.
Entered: 4:51:56
